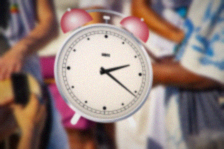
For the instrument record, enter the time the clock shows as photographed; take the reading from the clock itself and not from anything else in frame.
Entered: 2:21
